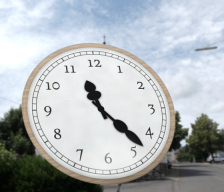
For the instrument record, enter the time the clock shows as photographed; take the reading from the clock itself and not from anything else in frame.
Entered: 11:23
